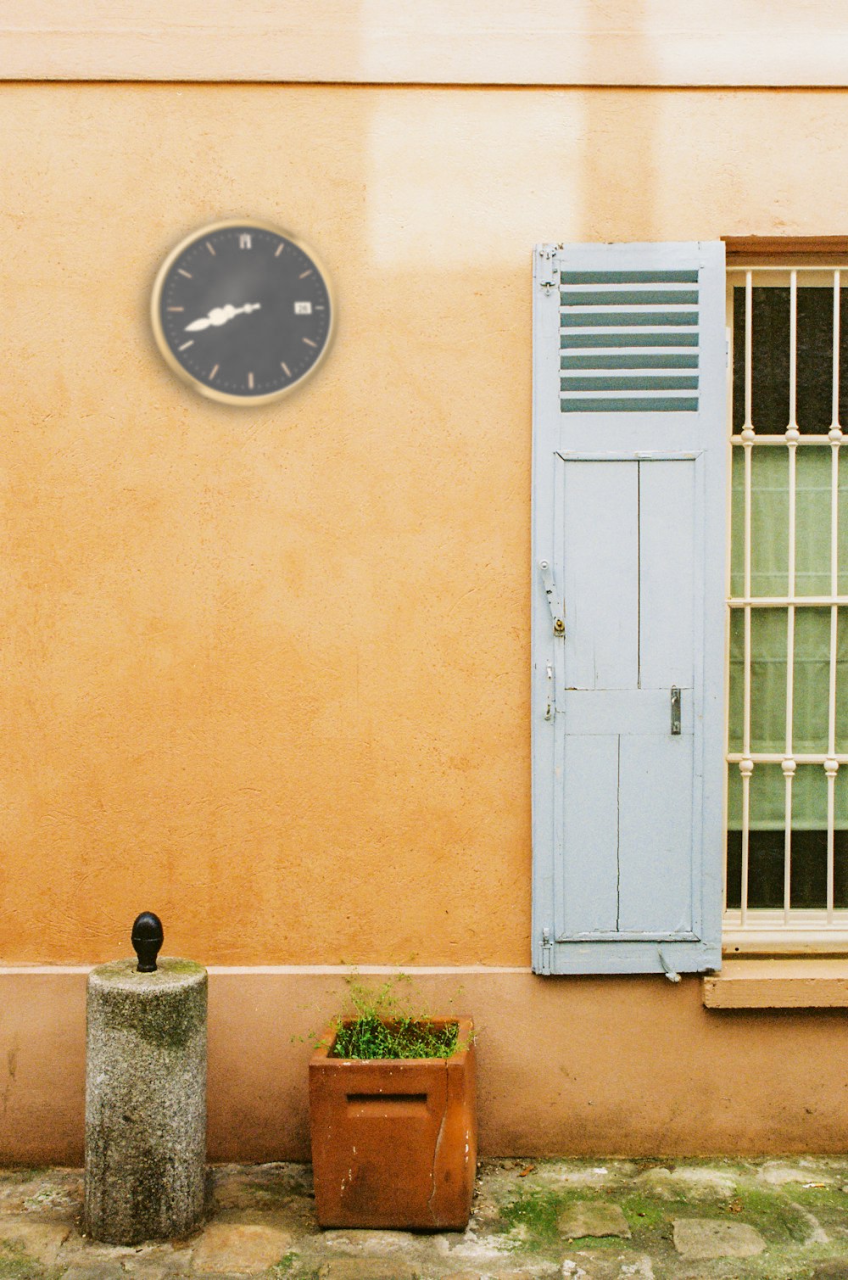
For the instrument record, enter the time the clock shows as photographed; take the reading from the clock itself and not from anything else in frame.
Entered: 8:42
